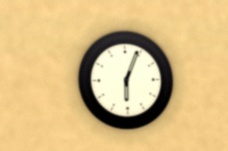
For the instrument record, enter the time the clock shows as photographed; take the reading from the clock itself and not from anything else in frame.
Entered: 6:04
